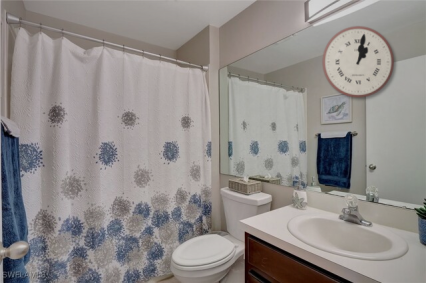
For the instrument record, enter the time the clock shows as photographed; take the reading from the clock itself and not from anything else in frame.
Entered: 1:02
